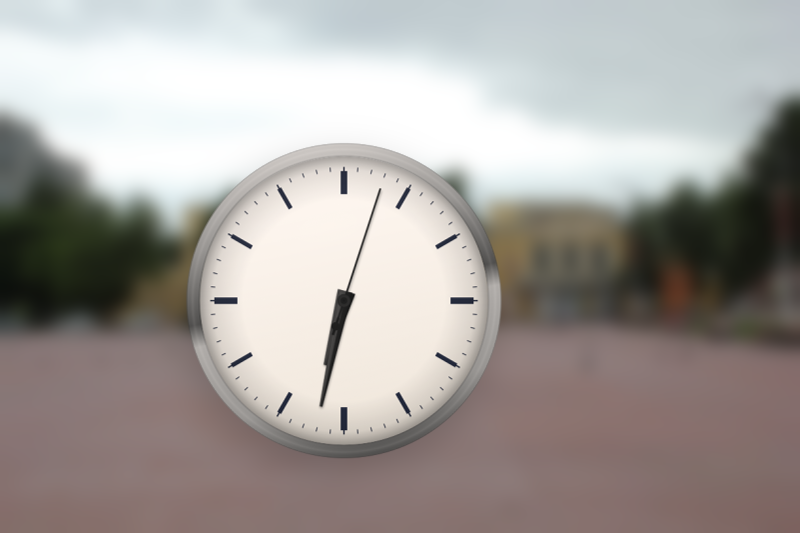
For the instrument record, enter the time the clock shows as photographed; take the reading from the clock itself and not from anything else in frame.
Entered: 6:32:03
